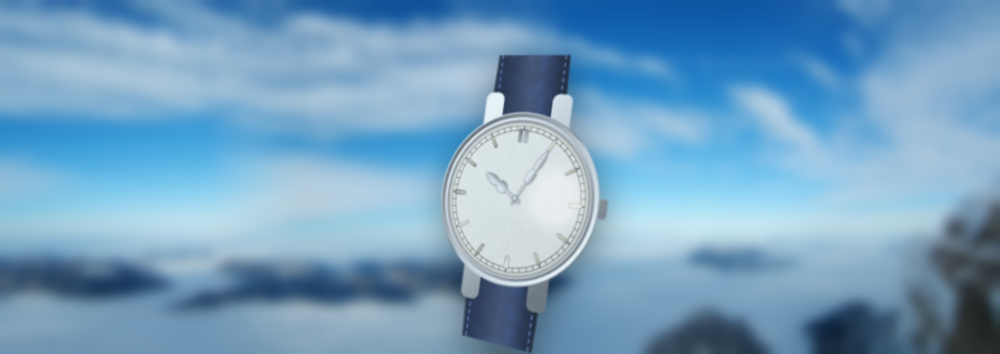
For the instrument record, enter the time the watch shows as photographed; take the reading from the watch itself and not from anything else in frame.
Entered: 10:05
